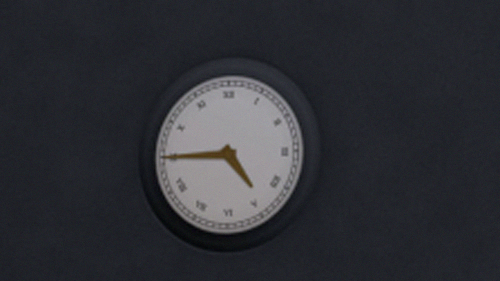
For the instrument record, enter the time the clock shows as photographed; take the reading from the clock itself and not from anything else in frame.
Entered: 4:45
